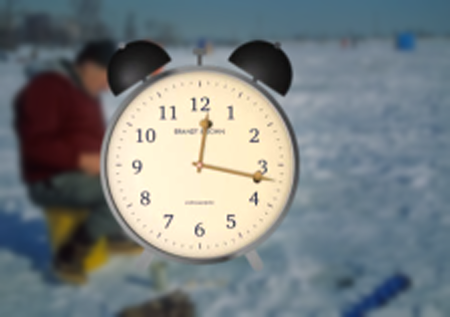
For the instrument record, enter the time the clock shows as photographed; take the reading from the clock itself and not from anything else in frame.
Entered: 12:17
